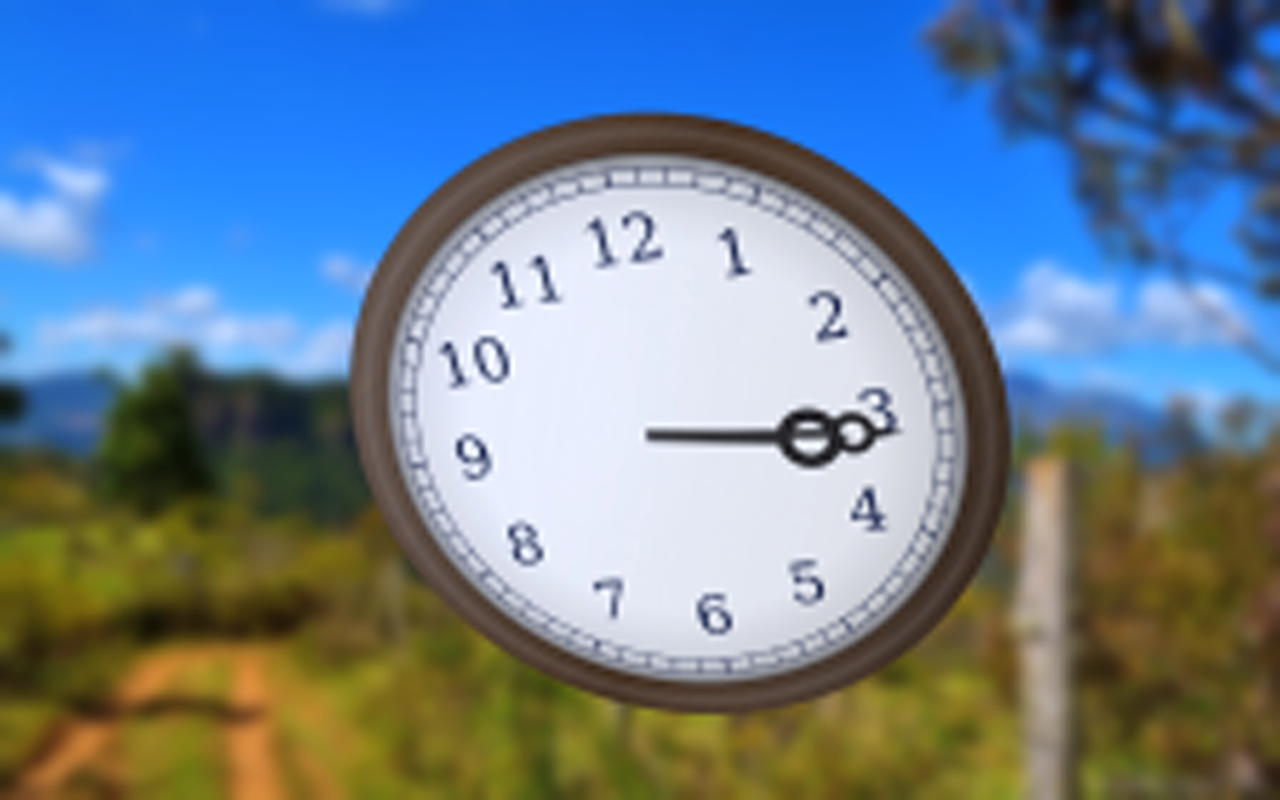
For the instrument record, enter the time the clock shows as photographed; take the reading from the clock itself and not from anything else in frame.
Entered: 3:16
